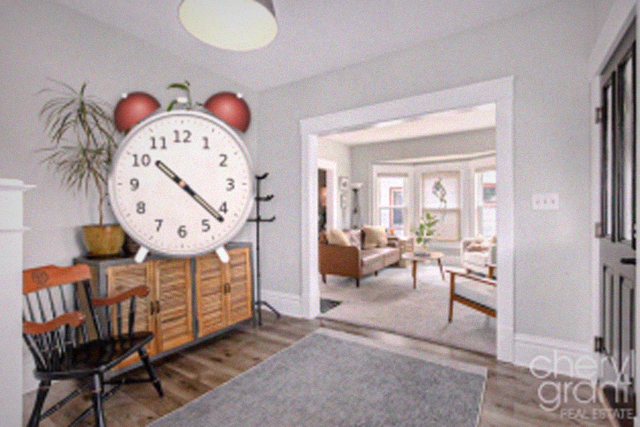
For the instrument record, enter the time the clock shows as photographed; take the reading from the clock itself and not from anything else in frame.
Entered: 10:22
